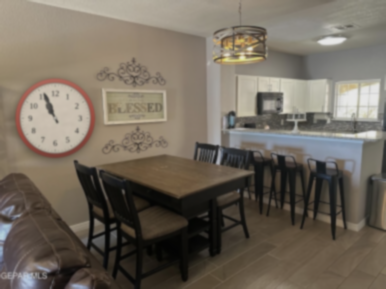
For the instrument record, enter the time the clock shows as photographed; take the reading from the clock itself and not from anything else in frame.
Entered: 10:56
